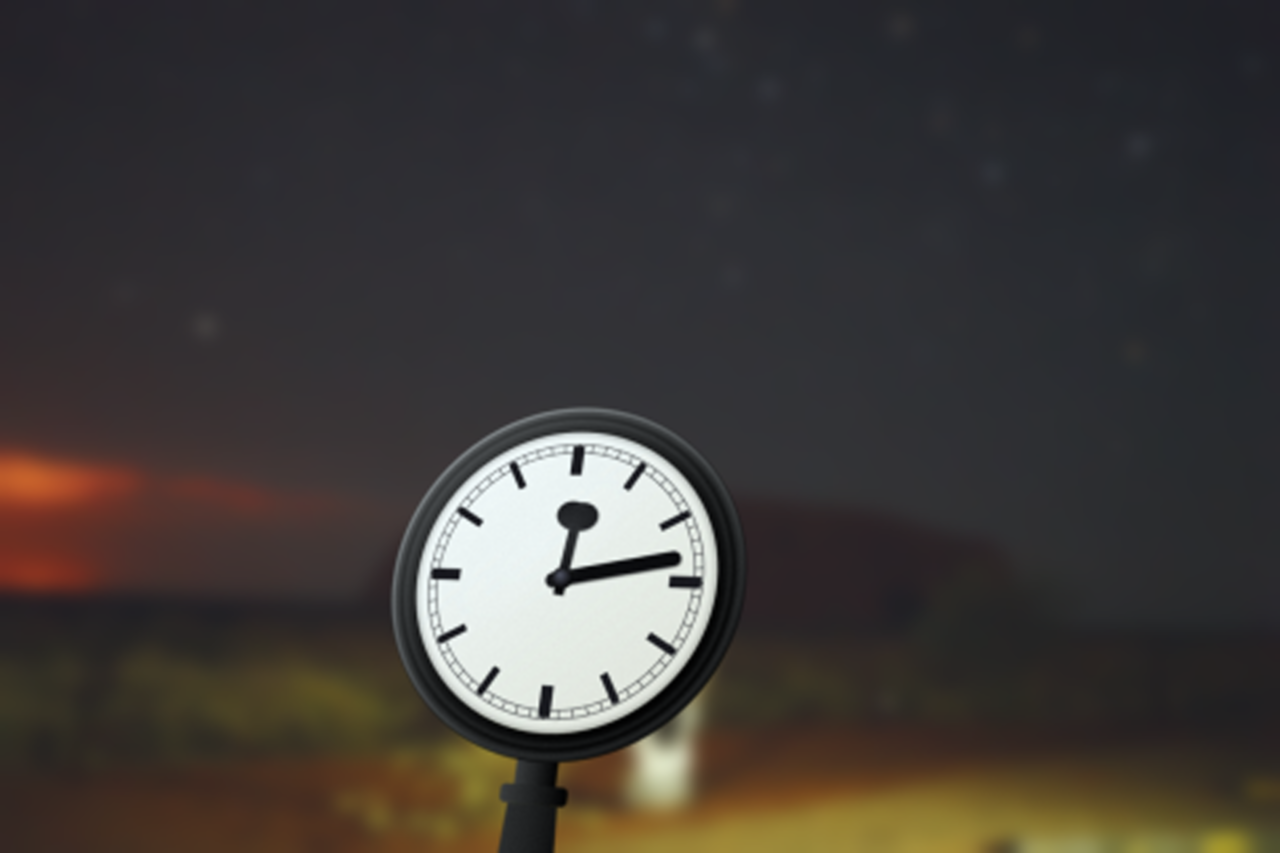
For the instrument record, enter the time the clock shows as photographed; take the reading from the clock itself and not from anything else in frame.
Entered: 12:13
